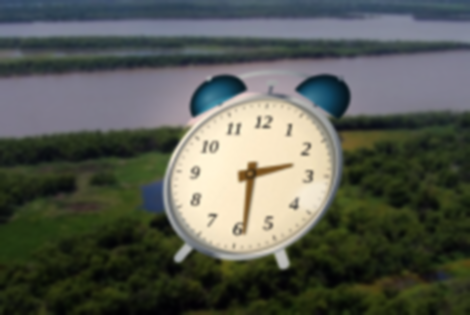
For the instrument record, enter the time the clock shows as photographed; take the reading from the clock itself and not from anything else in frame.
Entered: 2:29
